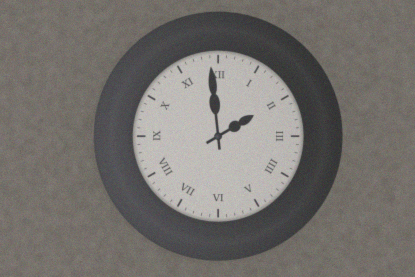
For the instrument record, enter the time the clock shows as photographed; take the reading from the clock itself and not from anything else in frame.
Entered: 1:59
